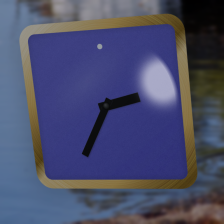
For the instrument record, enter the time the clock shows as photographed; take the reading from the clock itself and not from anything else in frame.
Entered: 2:35
